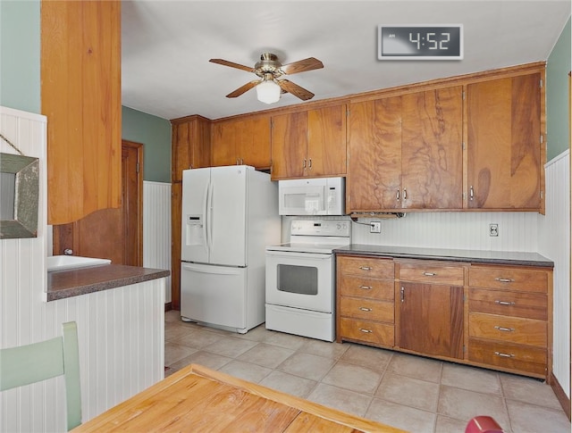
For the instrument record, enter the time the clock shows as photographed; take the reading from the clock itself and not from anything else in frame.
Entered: 4:52
